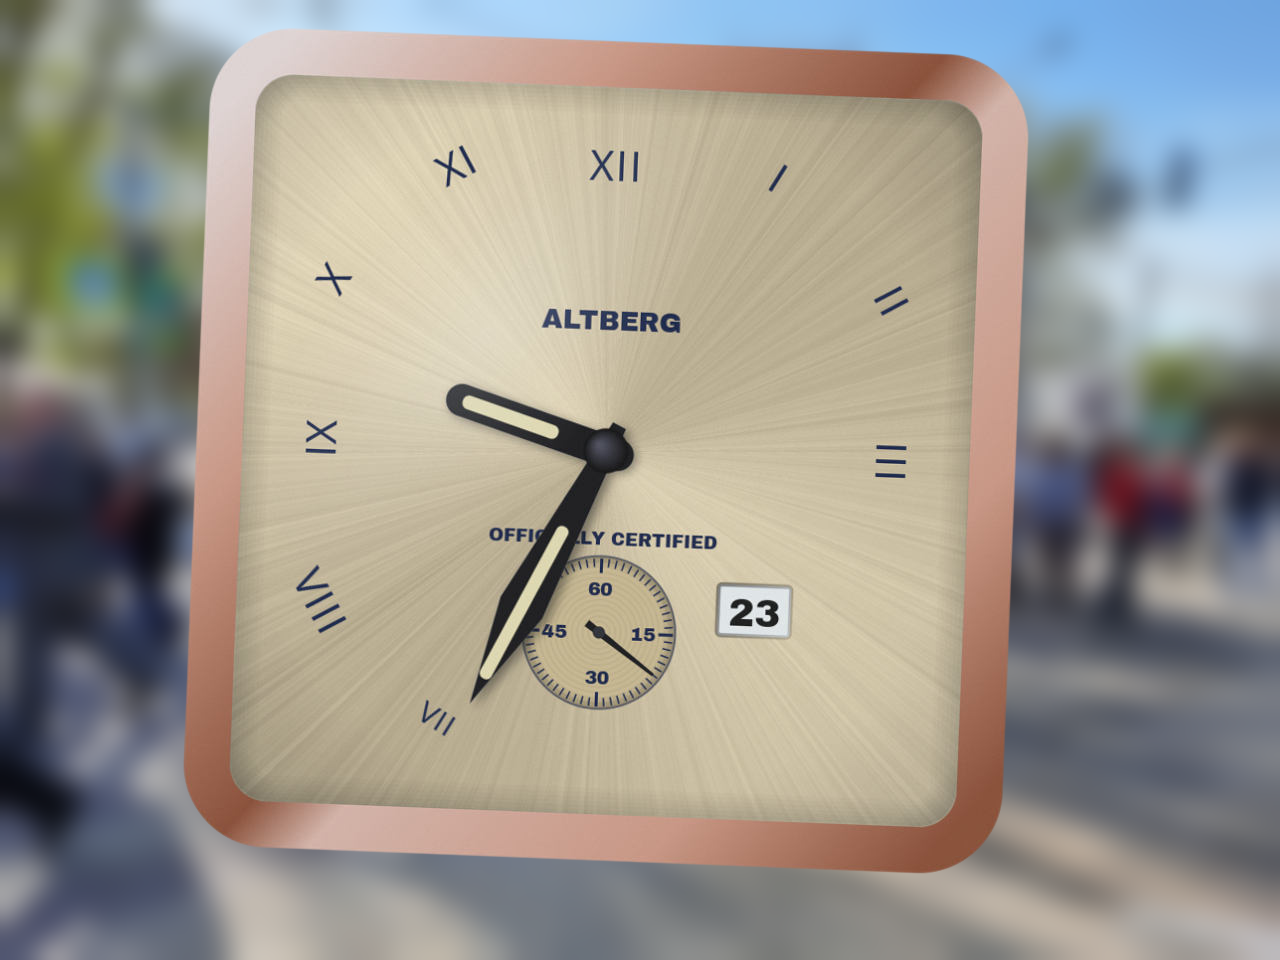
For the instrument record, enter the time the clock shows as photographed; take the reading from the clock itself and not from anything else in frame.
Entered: 9:34:21
